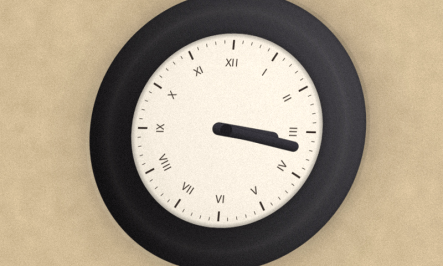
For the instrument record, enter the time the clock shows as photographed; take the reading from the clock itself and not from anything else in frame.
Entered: 3:17
